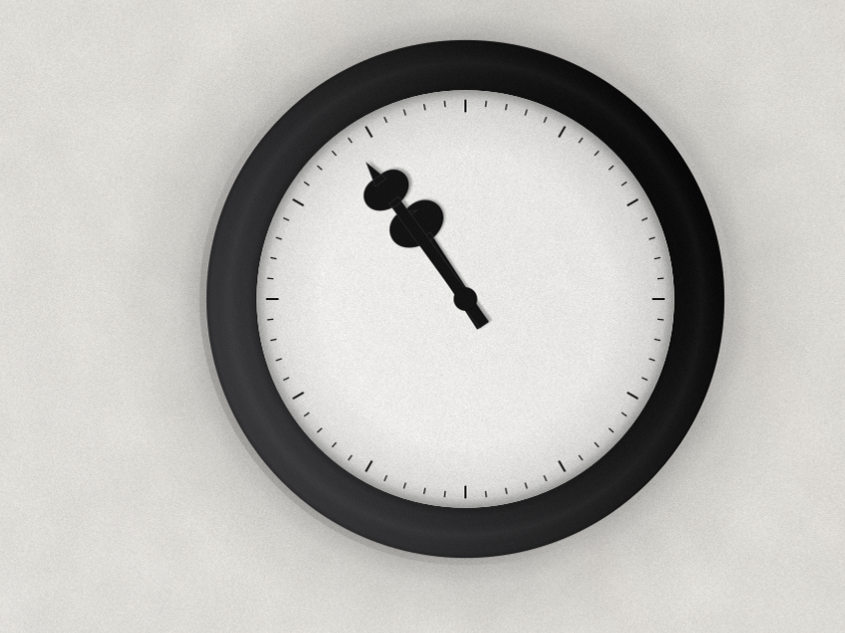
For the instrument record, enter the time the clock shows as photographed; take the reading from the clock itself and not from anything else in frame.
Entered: 10:54
